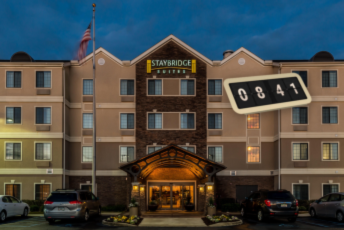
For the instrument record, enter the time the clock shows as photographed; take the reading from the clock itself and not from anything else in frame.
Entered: 8:41
